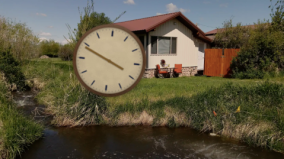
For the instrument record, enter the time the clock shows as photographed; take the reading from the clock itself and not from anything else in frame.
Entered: 3:49
